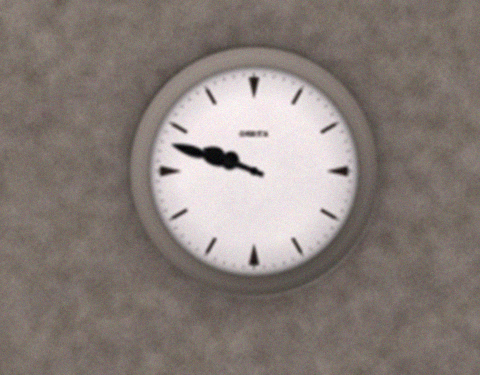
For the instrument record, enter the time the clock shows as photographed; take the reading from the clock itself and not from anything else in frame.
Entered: 9:48
